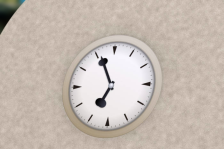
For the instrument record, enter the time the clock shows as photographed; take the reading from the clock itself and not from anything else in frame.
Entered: 6:56
